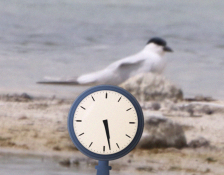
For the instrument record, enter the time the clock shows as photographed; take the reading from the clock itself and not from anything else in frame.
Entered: 5:28
